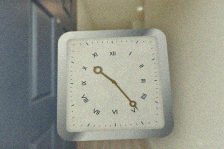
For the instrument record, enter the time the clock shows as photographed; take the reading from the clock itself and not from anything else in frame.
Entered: 10:24
